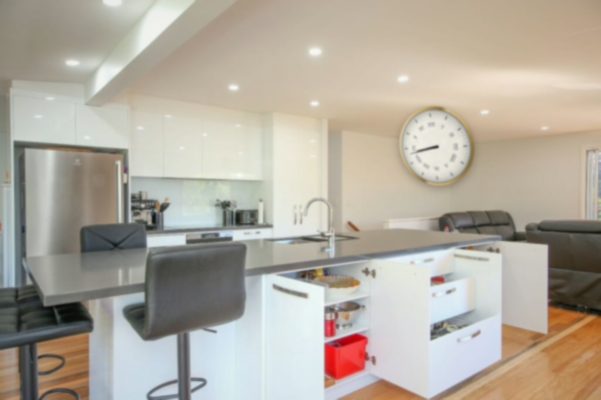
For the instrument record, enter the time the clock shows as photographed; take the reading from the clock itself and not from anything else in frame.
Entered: 8:43
